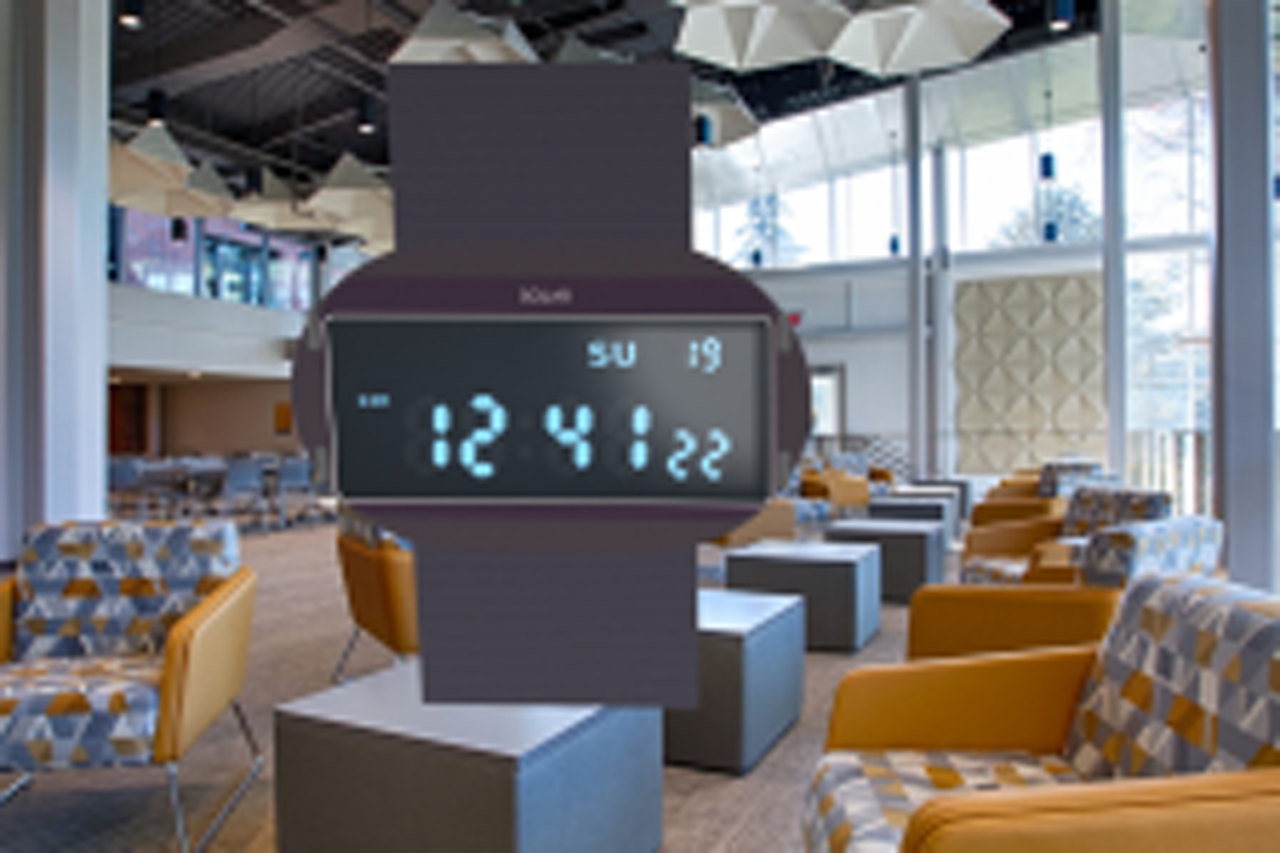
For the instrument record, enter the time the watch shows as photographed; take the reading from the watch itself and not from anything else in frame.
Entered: 12:41:22
